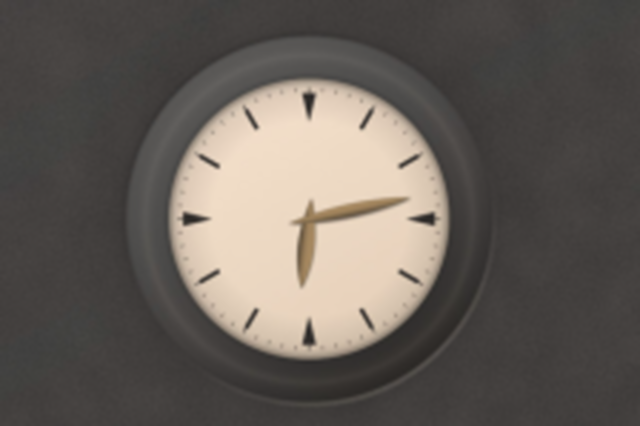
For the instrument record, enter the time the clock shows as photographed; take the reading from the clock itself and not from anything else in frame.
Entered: 6:13
